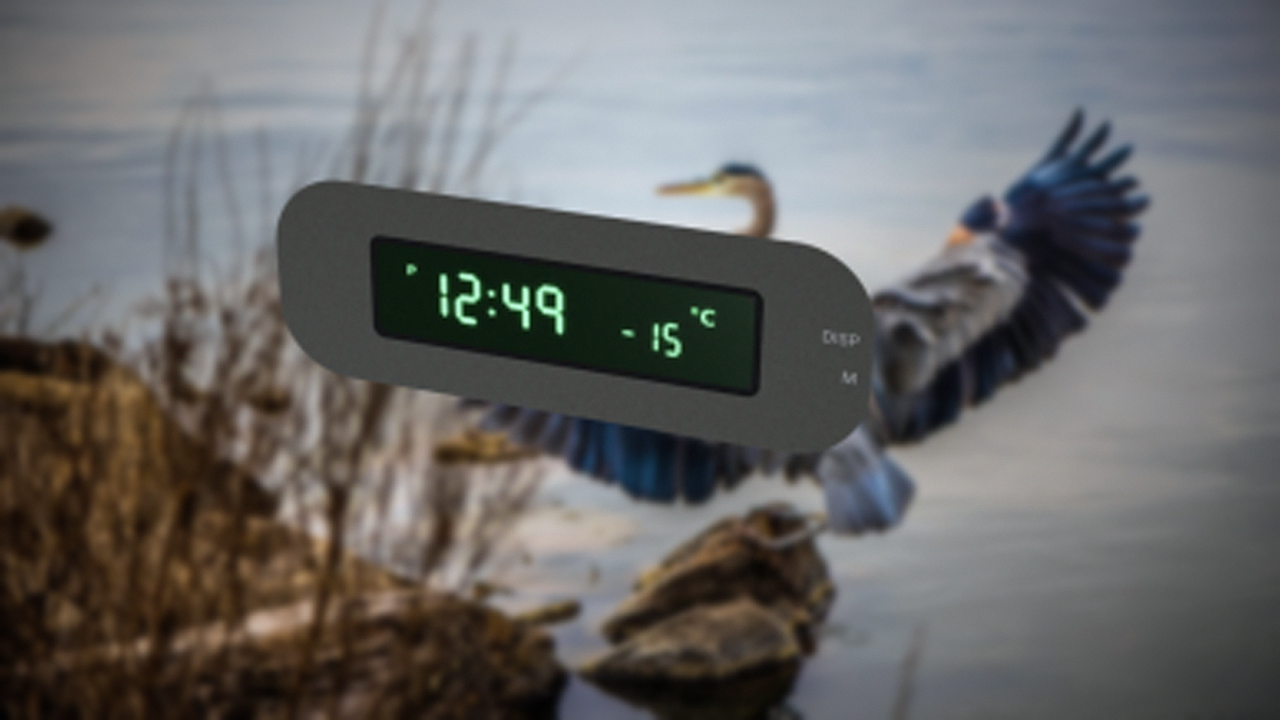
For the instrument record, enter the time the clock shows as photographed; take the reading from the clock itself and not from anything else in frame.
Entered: 12:49
